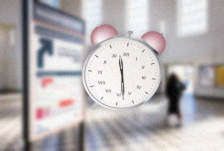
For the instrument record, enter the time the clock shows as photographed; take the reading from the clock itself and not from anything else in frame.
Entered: 11:28
